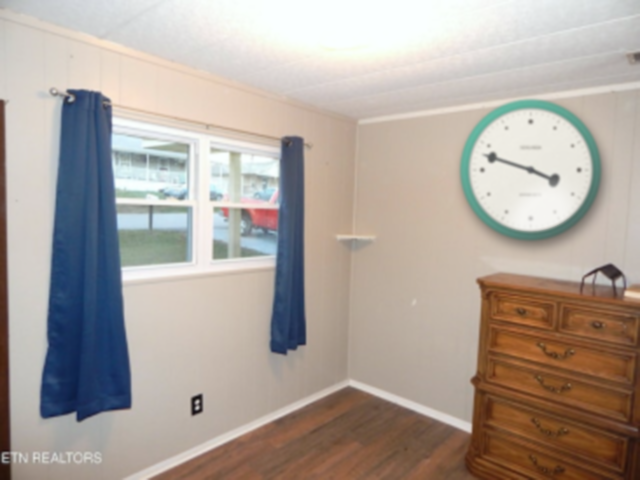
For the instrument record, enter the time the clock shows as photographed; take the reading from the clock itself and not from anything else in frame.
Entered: 3:48
